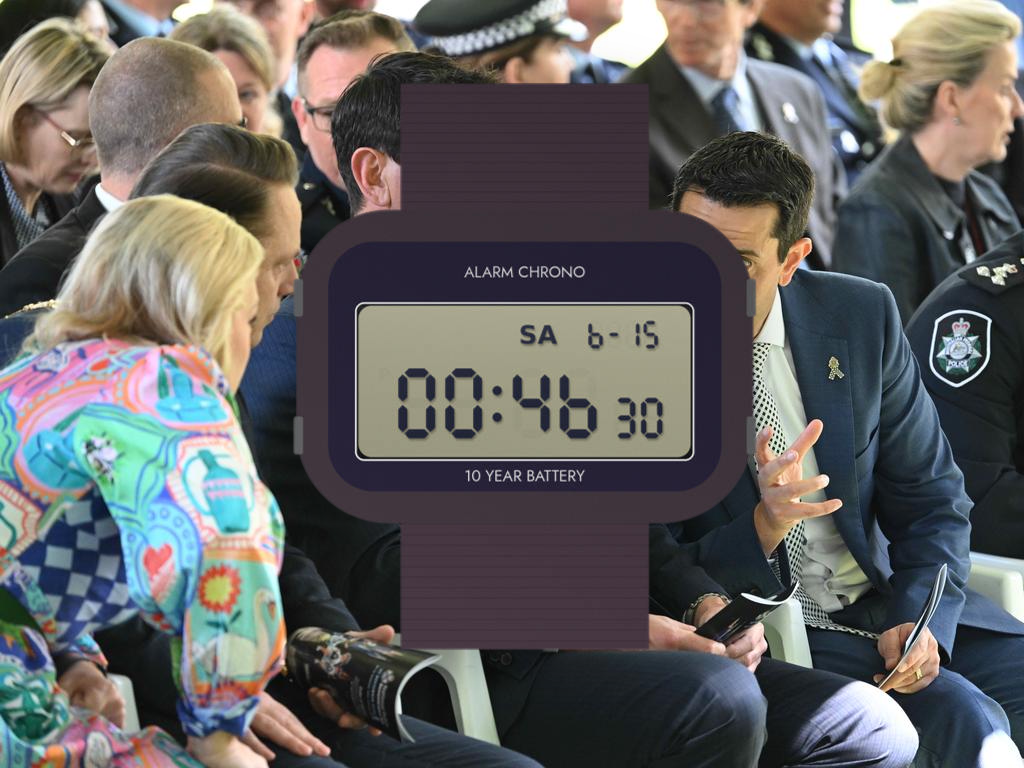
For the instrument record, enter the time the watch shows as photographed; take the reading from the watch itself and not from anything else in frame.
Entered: 0:46:30
